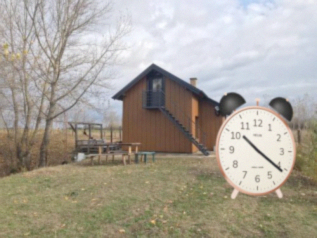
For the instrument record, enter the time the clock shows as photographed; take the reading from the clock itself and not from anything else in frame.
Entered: 10:21
